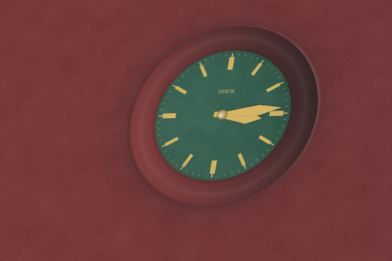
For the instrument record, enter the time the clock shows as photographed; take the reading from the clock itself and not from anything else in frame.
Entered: 3:14
